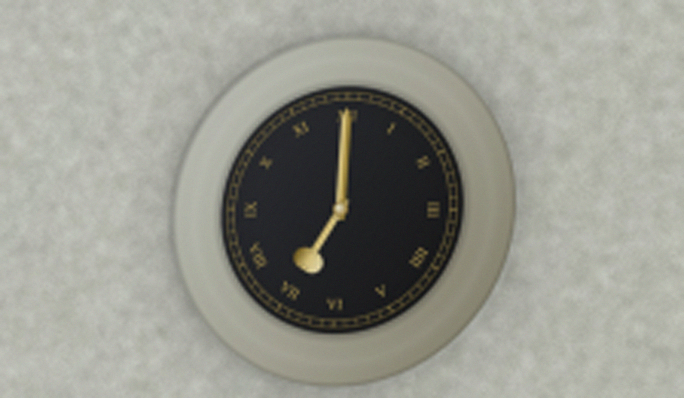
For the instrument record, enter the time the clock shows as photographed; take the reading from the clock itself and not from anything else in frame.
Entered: 7:00
